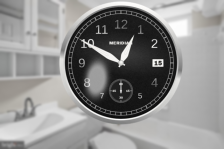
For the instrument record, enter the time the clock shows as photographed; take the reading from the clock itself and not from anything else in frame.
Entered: 12:50
